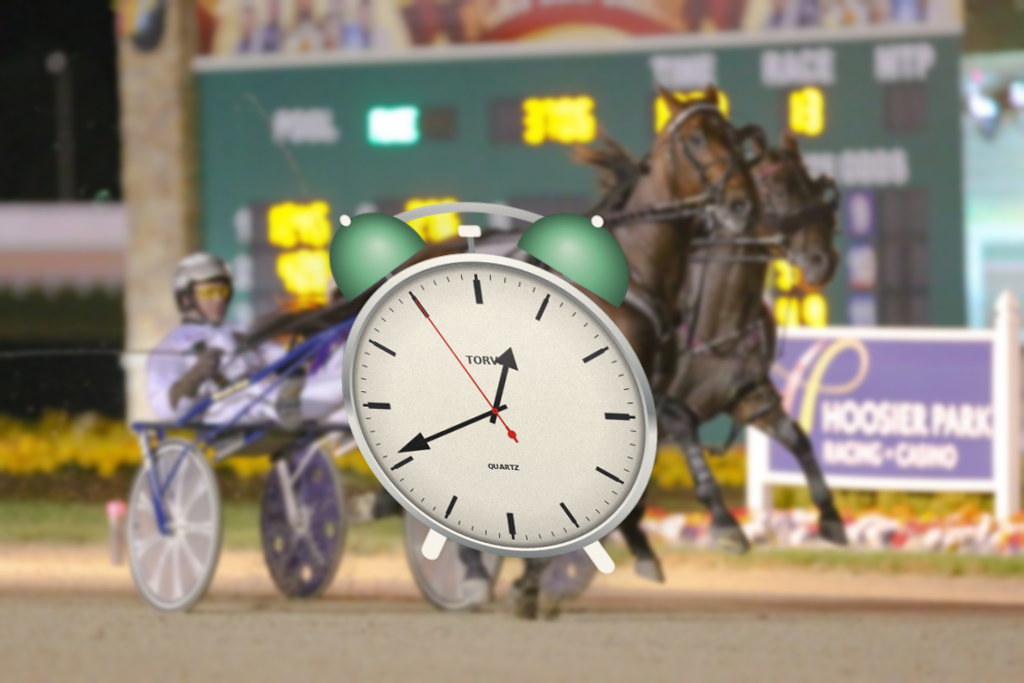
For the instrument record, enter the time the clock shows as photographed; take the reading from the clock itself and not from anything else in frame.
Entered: 12:40:55
